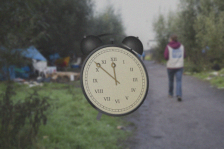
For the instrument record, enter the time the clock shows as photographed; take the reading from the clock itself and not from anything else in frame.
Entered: 11:52
